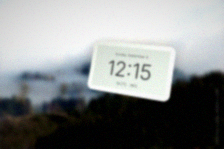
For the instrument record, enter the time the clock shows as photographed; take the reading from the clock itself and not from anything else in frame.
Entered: 12:15
